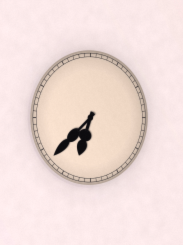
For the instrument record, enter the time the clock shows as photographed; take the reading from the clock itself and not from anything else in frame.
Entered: 6:38
